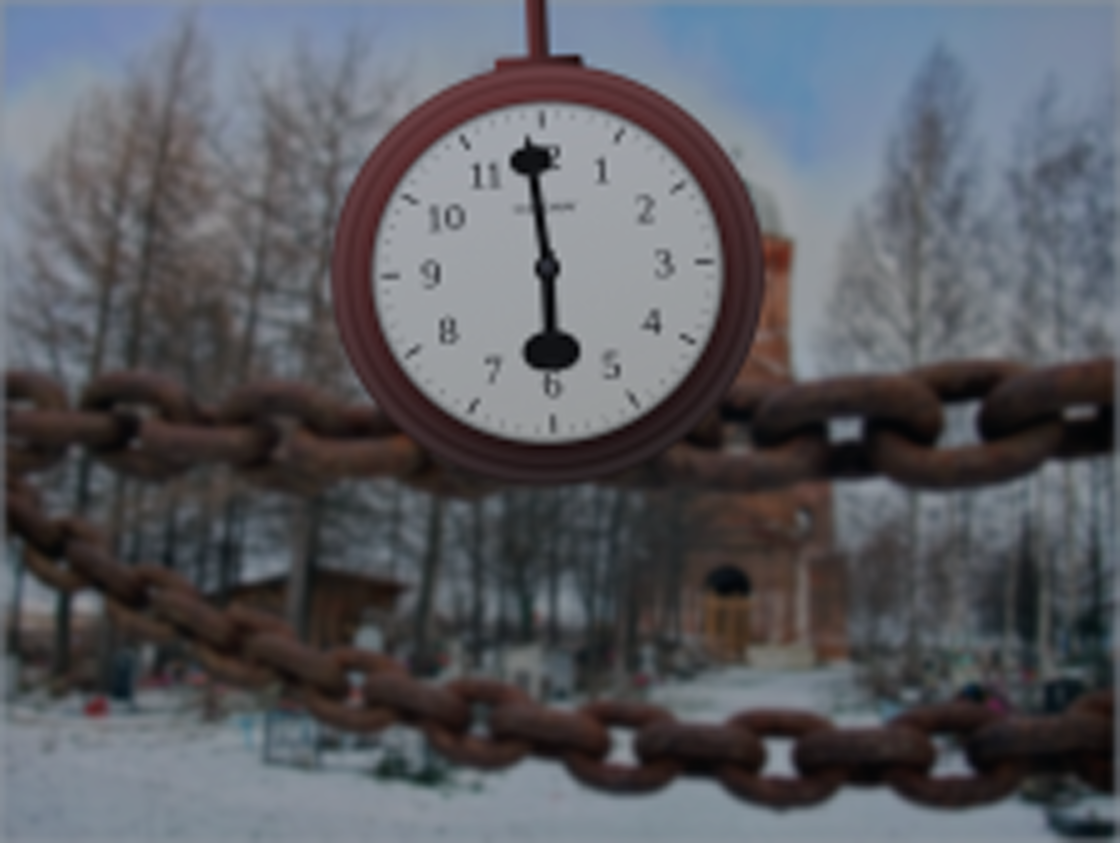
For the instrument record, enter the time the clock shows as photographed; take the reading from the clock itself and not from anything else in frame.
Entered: 5:59
